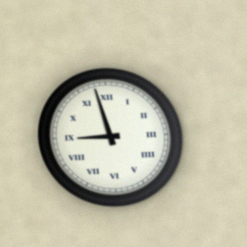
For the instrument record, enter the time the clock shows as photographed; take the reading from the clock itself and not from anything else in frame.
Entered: 8:58
